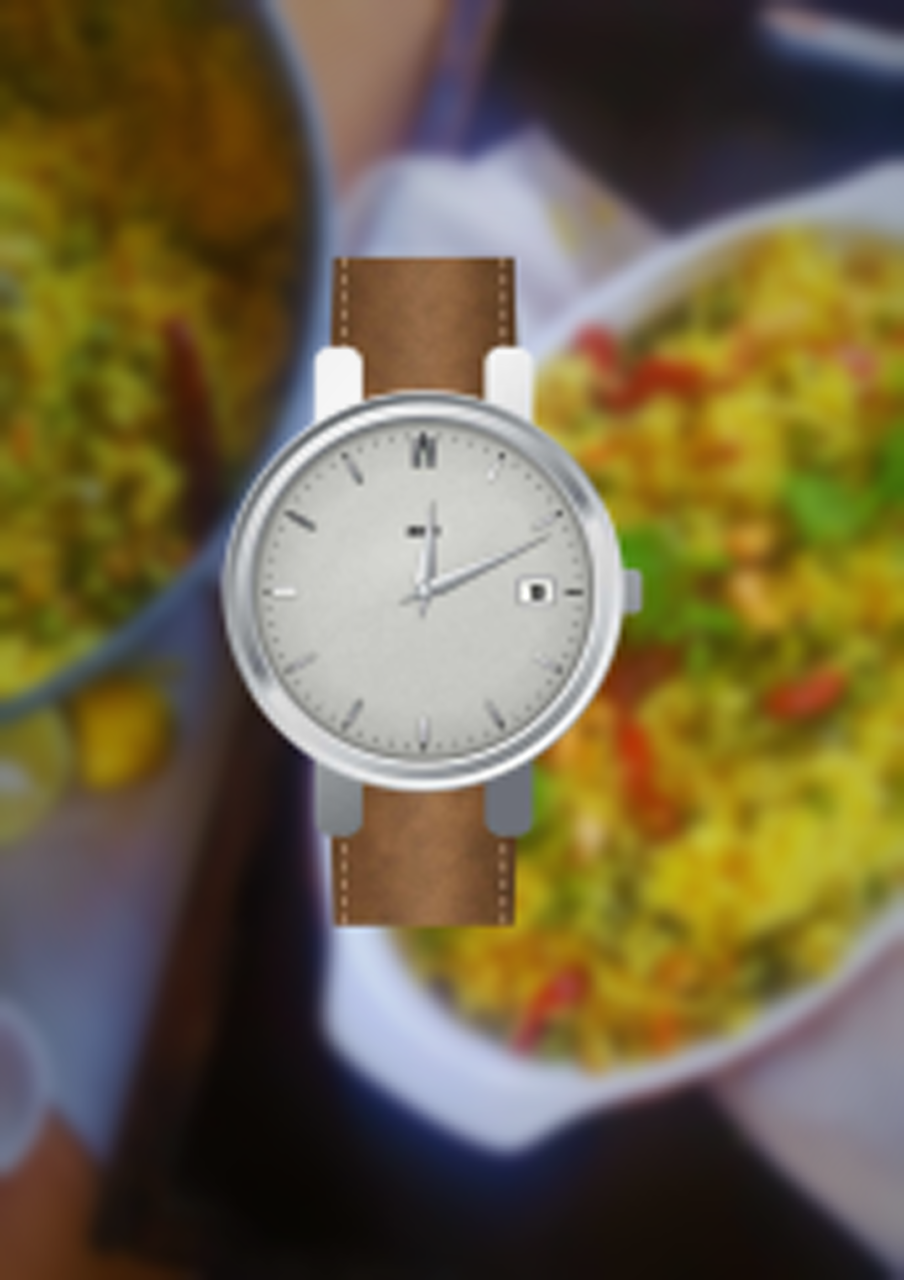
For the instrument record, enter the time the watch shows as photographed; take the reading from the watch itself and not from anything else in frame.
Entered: 12:11
